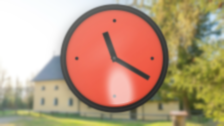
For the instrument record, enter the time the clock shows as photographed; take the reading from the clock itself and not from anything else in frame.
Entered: 11:20
